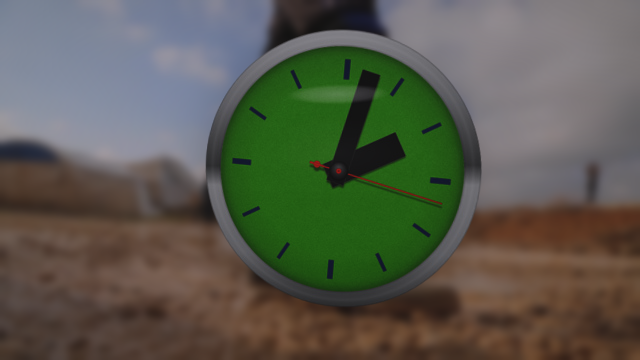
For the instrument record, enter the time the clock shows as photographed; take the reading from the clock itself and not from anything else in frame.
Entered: 2:02:17
